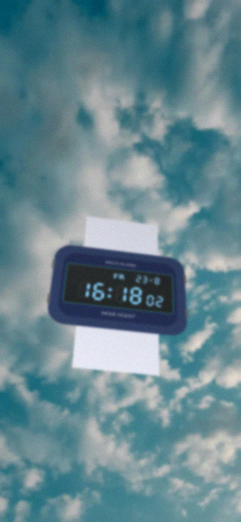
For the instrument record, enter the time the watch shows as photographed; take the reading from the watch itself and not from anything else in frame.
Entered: 16:18:02
